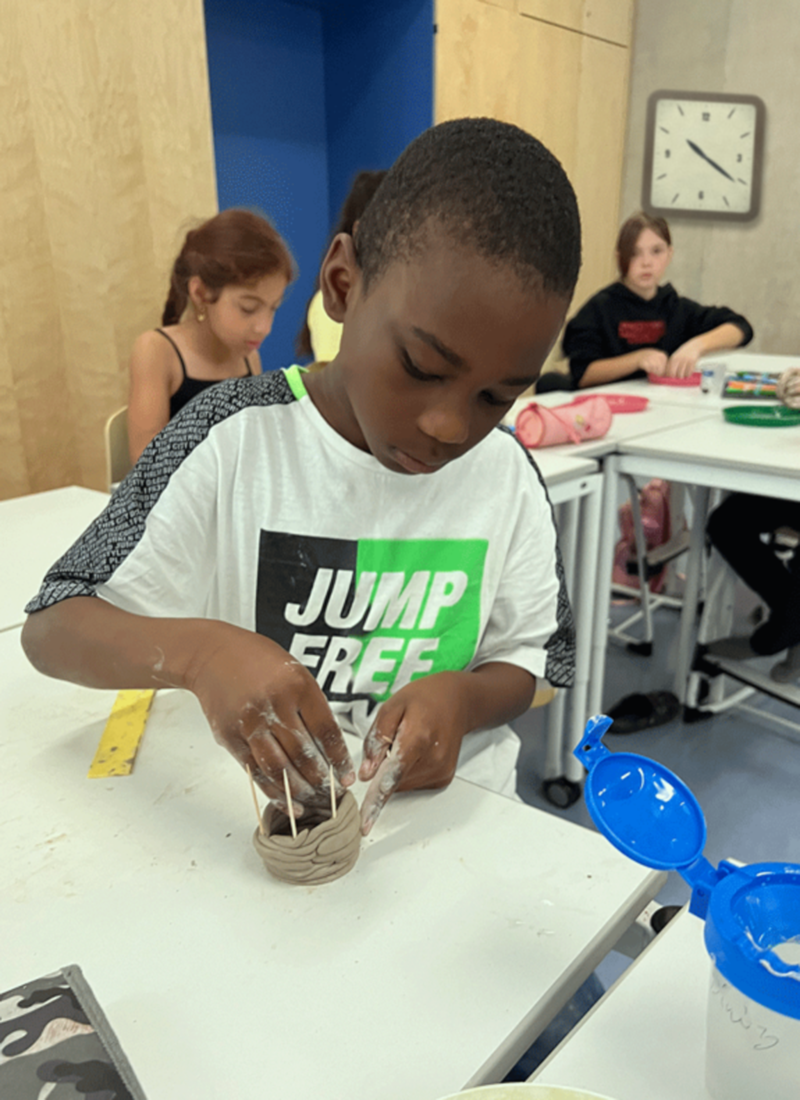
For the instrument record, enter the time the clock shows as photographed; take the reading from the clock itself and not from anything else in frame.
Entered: 10:21
